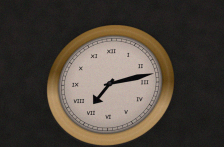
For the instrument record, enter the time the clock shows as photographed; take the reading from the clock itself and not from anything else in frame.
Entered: 7:13
